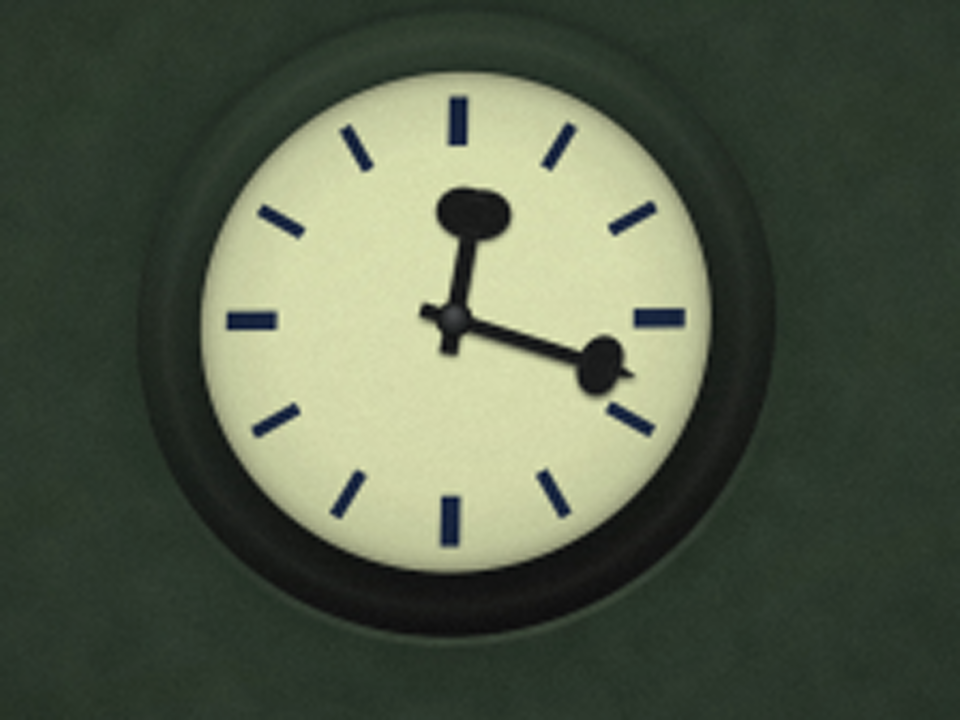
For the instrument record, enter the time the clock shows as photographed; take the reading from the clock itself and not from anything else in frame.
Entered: 12:18
